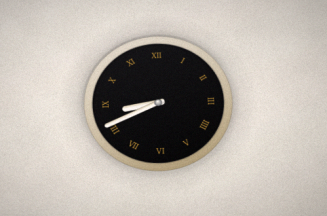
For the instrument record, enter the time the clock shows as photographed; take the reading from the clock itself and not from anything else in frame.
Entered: 8:41
